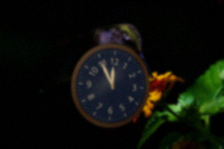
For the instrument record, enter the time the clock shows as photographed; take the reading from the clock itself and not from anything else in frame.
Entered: 11:55
